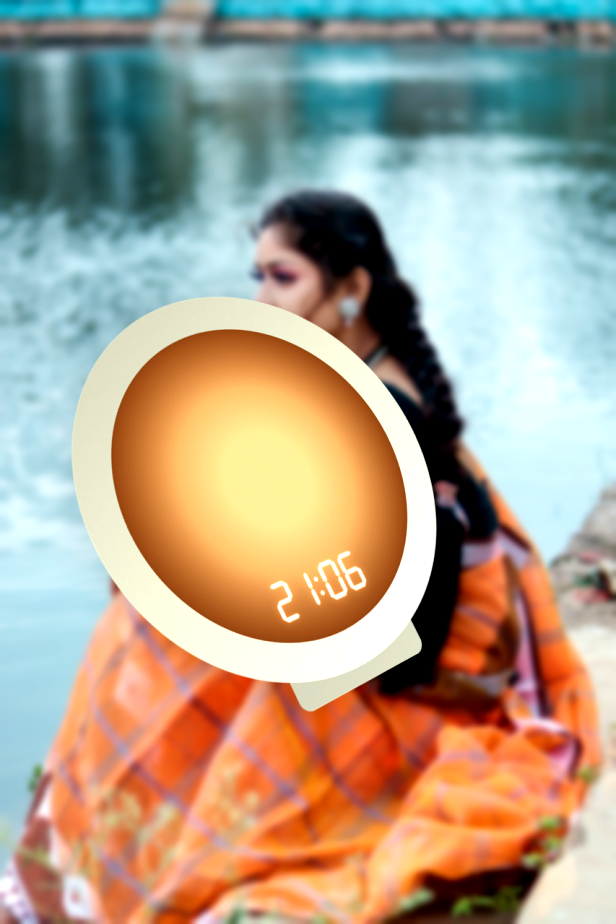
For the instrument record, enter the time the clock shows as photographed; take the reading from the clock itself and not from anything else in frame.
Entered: 21:06
